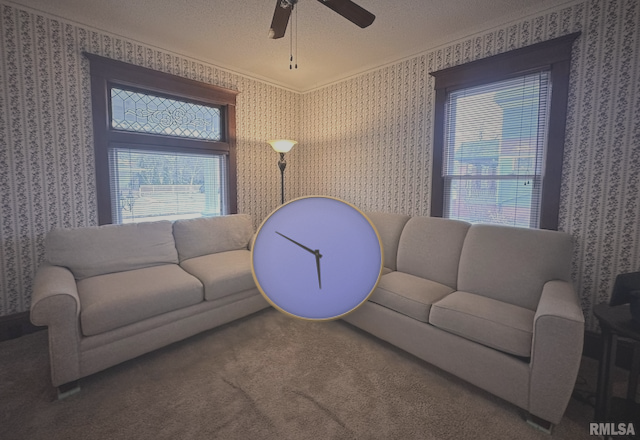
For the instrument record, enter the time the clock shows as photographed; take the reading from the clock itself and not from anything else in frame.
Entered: 5:50
